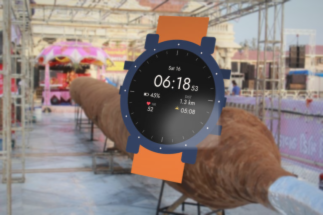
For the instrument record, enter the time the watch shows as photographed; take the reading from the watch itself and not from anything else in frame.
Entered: 6:18
